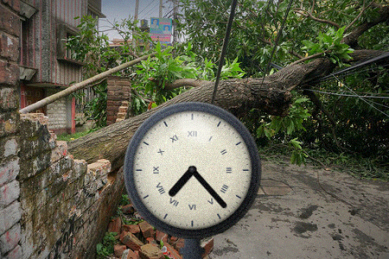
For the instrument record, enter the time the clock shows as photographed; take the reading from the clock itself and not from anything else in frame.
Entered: 7:23
